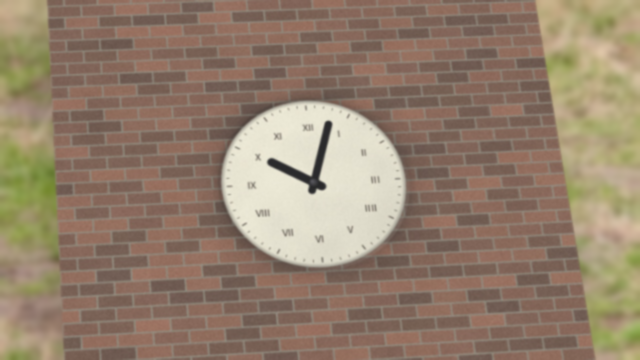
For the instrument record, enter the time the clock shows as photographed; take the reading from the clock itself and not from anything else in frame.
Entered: 10:03
